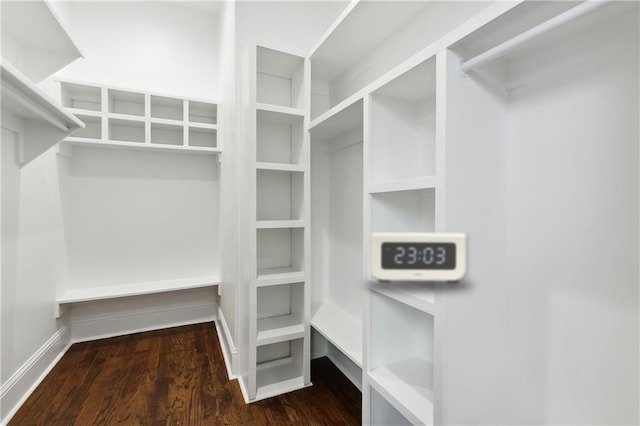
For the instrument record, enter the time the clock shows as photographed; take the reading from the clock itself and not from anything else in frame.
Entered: 23:03
